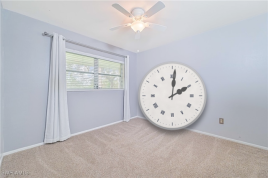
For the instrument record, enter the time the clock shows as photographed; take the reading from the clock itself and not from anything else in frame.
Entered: 2:01
